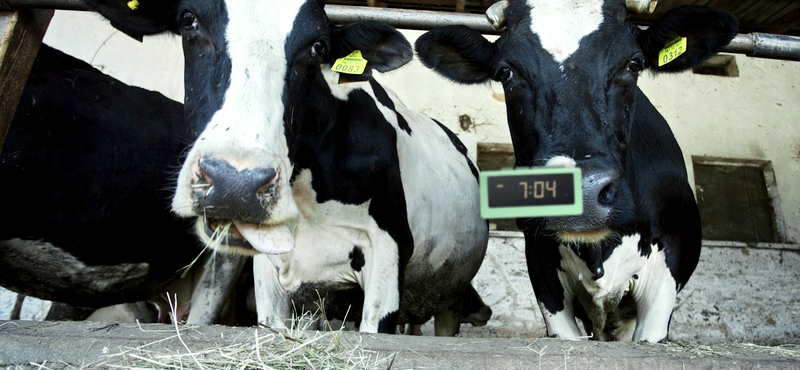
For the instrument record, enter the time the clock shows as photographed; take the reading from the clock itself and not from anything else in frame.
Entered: 7:04
